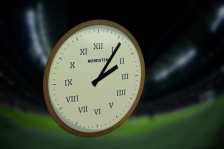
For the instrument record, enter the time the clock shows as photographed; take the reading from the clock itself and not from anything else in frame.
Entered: 2:06
